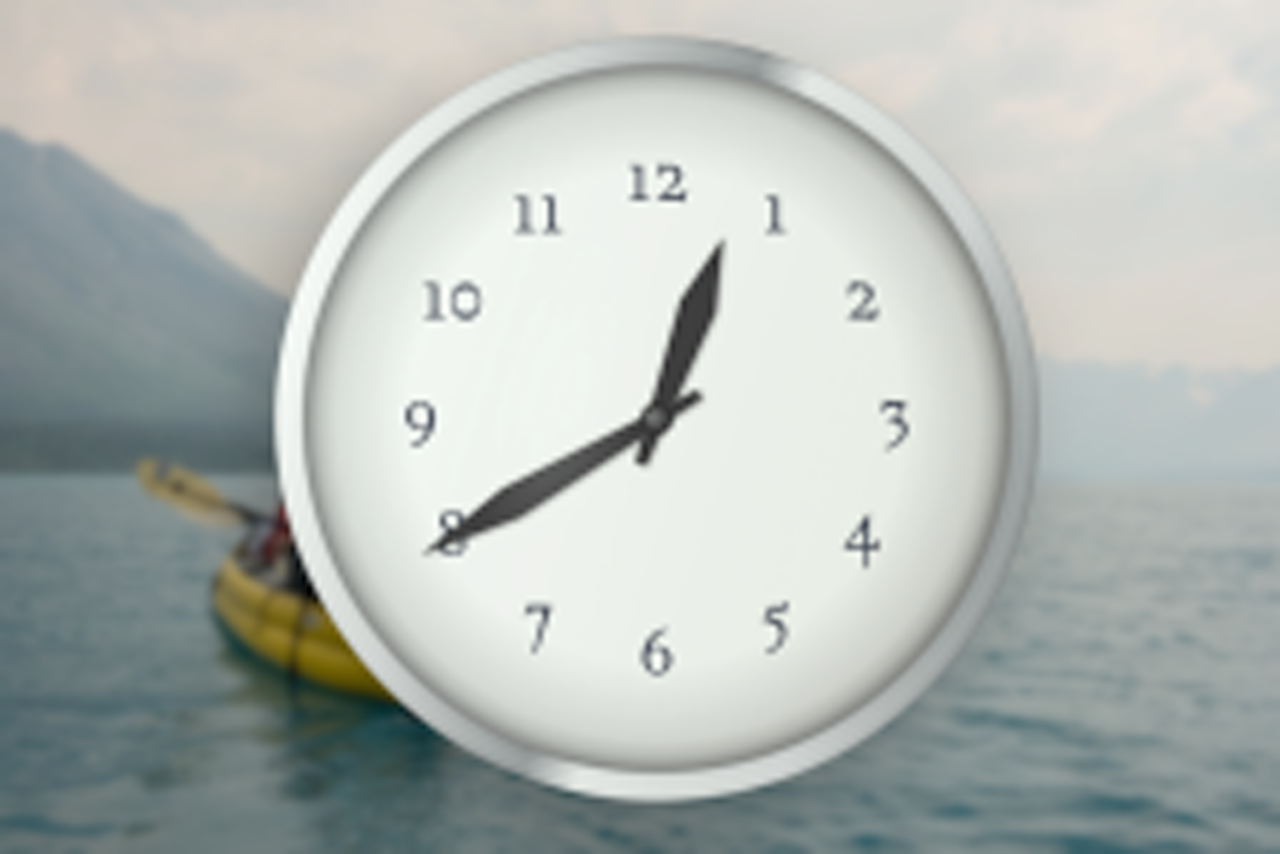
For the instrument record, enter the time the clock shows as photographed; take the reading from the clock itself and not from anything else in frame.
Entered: 12:40
